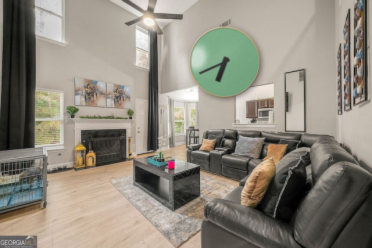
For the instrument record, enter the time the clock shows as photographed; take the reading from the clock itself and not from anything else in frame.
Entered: 6:41
